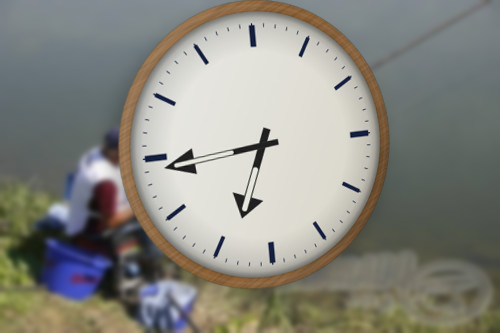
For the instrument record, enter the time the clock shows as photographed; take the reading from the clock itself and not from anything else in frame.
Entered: 6:44
